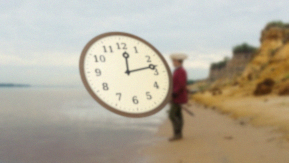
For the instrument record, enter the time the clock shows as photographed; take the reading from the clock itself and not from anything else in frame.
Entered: 12:13
